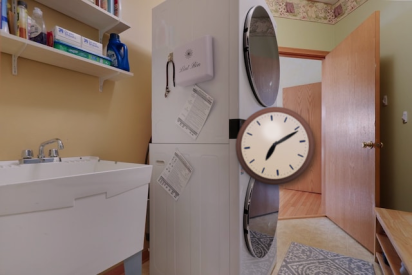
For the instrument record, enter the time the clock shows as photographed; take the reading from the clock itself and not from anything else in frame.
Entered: 7:11
